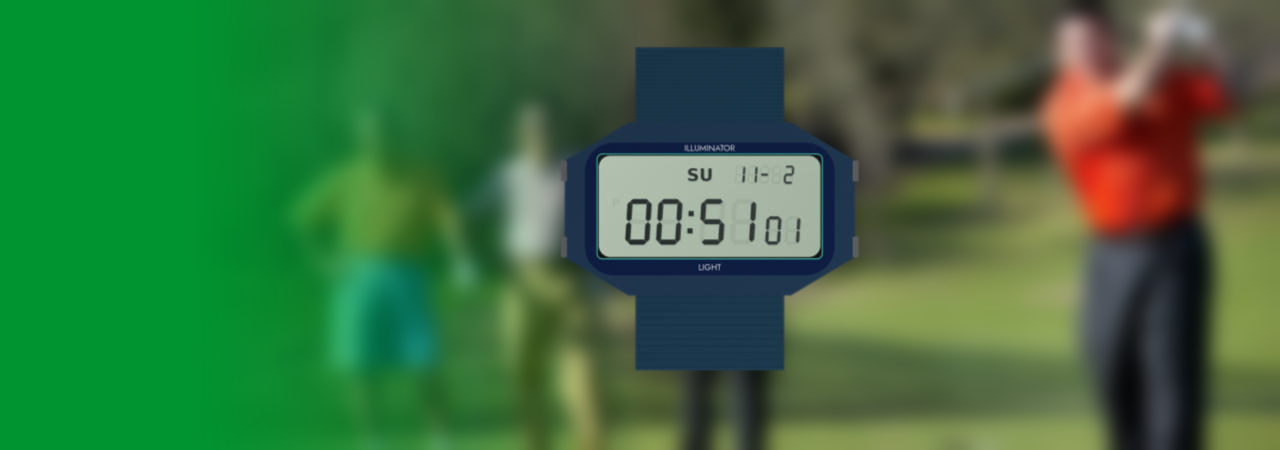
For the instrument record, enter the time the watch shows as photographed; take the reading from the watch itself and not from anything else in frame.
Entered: 0:51:01
